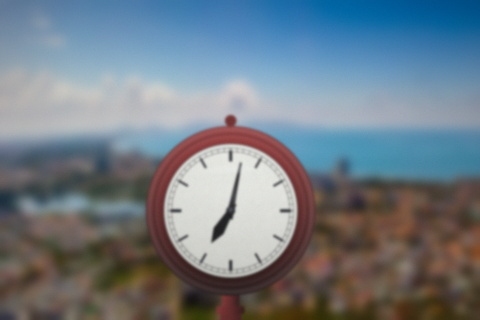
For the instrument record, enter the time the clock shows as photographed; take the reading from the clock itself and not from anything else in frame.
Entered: 7:02
